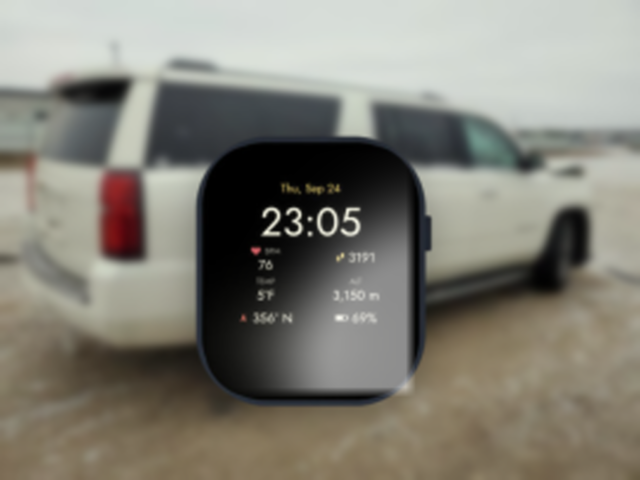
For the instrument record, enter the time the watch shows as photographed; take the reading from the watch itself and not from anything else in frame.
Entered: 23:05
